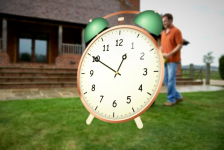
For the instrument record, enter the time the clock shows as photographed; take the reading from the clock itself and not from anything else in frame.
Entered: 12:50
